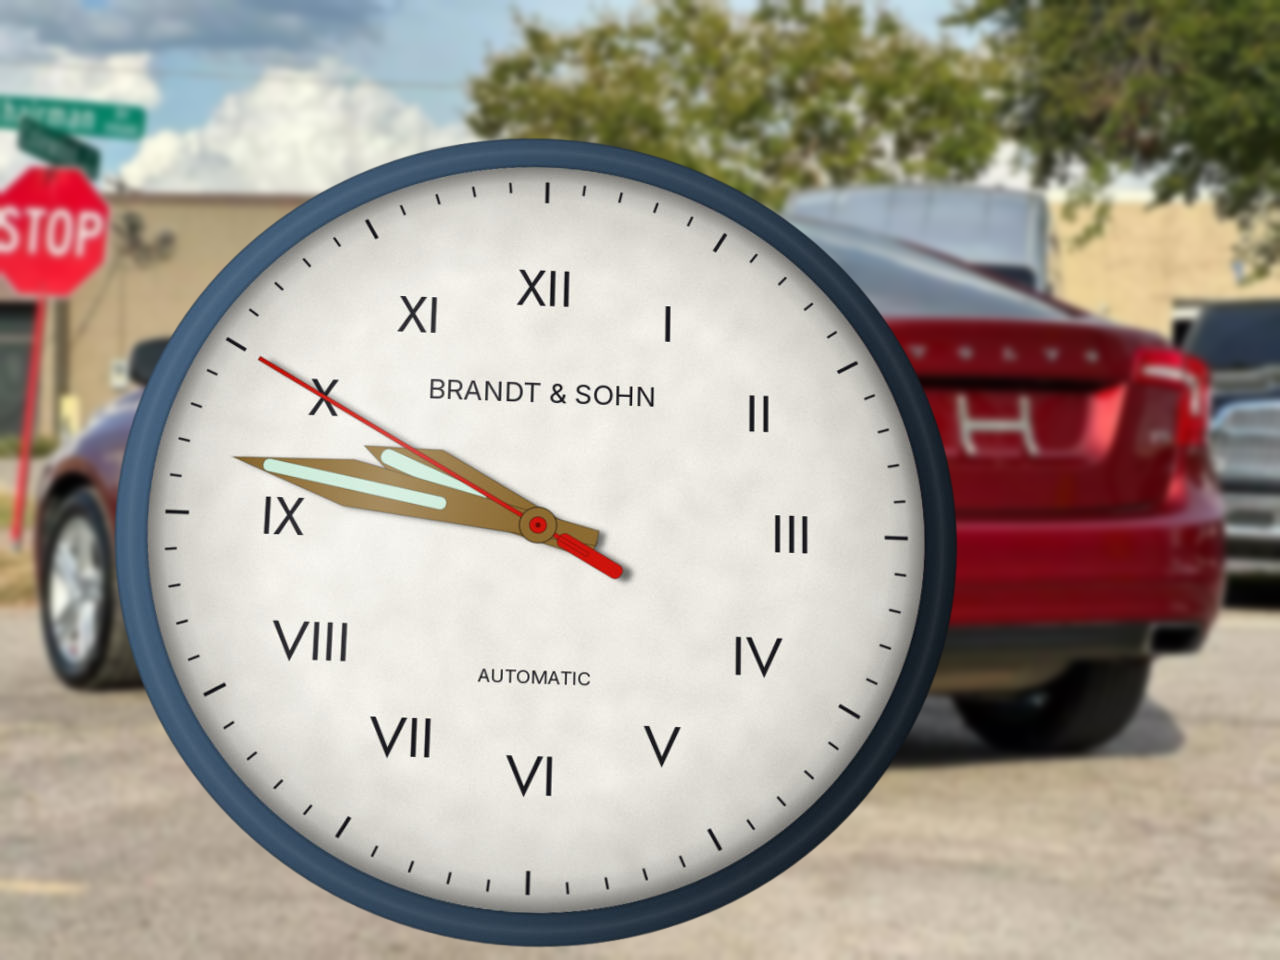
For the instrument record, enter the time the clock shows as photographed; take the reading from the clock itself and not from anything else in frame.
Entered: 9:46:50
